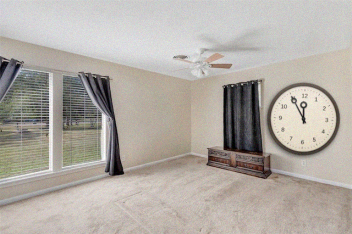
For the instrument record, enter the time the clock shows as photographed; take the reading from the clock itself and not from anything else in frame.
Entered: 11:55
